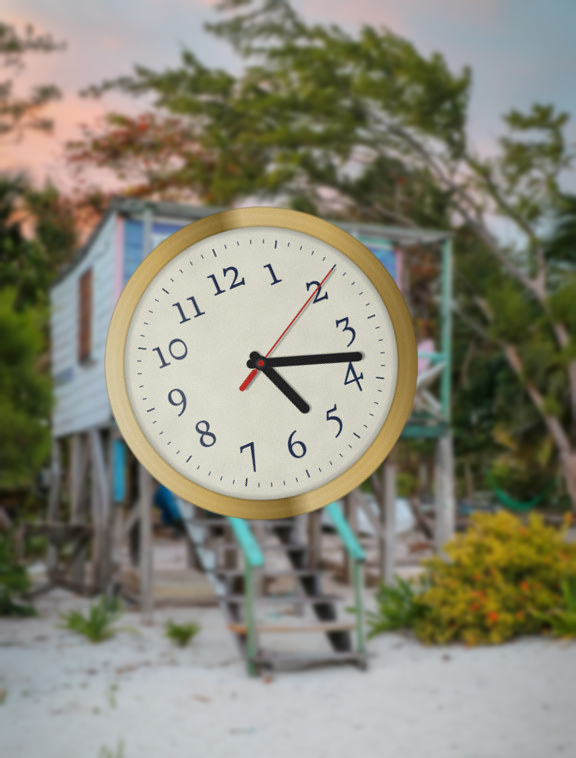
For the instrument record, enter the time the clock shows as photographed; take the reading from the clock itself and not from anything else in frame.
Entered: 5:18:10
